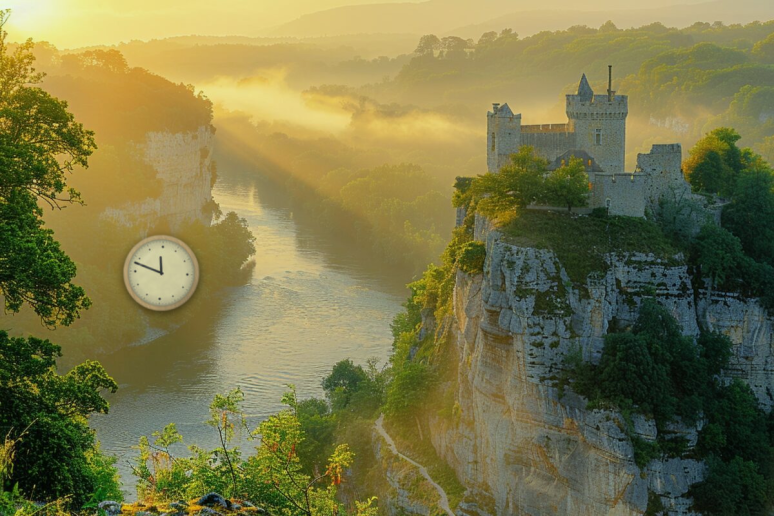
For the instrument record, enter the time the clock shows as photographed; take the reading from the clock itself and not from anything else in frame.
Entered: 11:48
